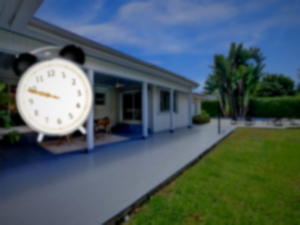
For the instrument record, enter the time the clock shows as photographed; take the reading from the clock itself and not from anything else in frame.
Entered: 9:49
